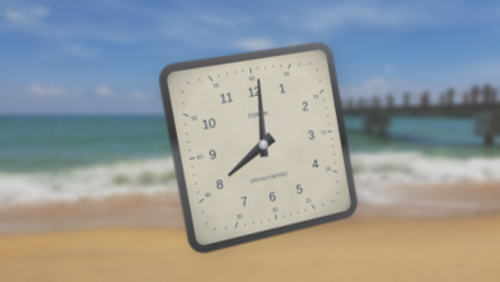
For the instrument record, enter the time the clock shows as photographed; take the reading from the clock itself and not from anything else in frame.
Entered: 8:01
